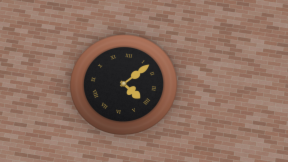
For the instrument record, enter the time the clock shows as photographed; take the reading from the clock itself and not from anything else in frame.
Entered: 4:07
